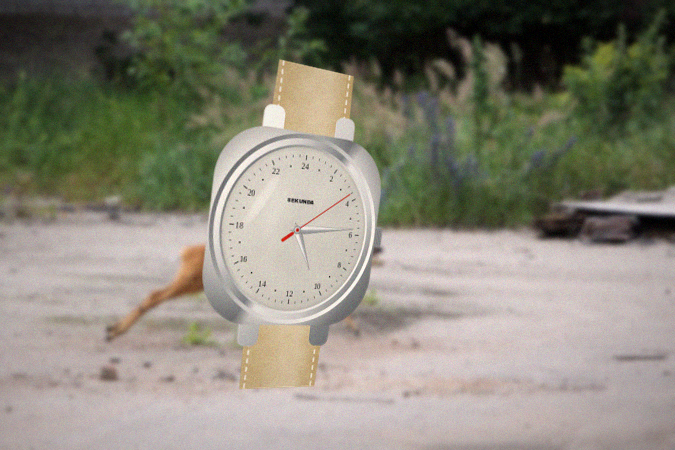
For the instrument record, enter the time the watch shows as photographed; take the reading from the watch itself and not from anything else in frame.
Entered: 10:14:09
